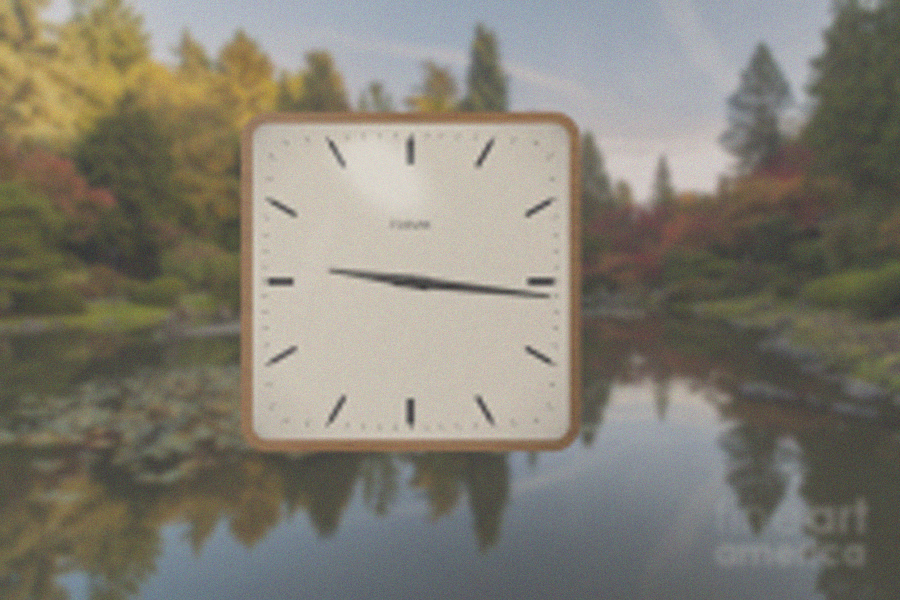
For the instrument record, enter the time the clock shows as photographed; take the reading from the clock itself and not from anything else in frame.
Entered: 9:16
